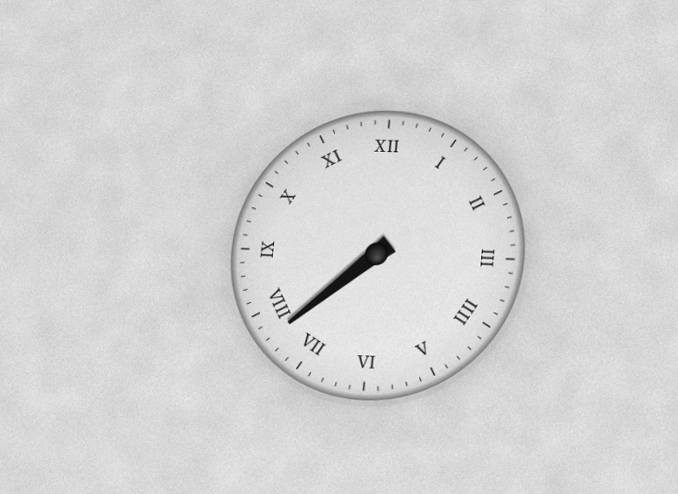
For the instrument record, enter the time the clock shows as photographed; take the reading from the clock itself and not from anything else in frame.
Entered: 7:38
